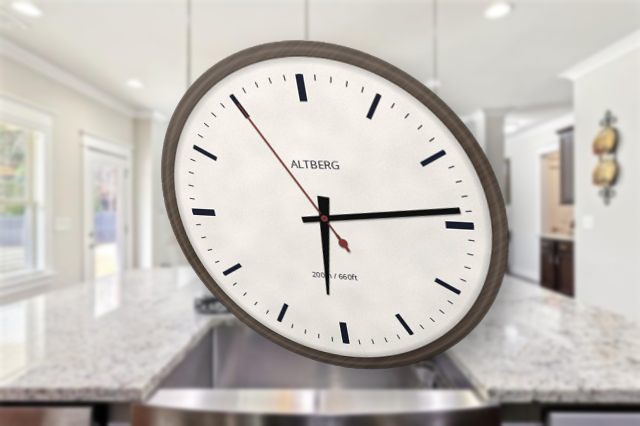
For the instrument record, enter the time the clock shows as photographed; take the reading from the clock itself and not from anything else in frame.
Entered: 6:13:55
